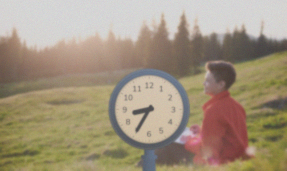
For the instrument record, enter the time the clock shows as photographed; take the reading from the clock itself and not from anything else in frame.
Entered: 8:35
